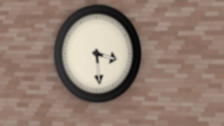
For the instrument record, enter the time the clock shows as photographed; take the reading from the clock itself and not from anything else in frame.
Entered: 3:29
